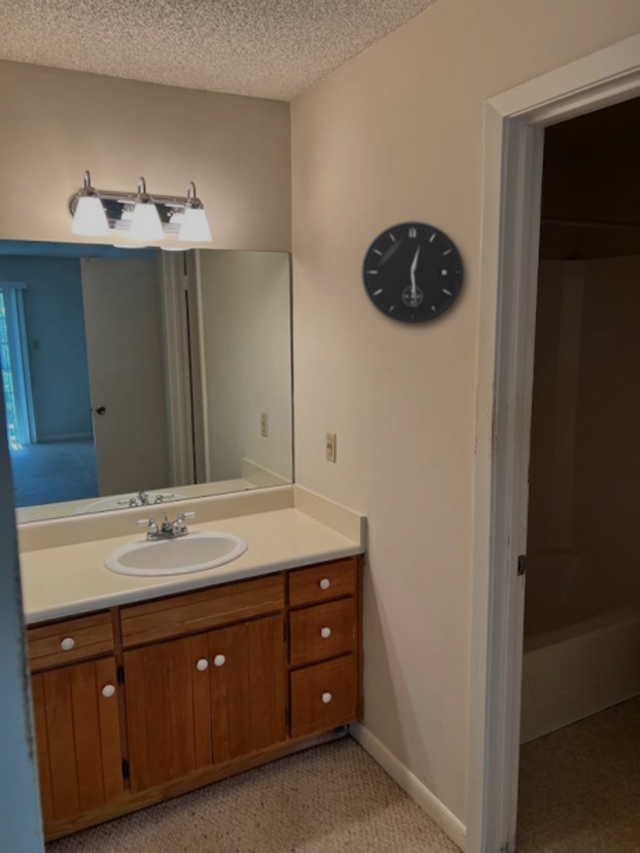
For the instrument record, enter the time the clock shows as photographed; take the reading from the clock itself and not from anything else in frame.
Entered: 12:29
